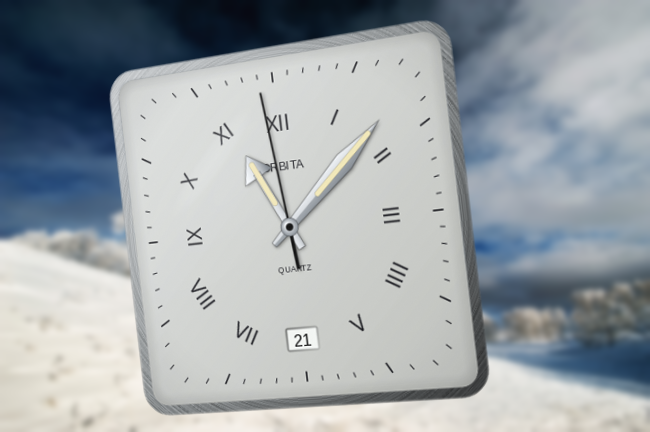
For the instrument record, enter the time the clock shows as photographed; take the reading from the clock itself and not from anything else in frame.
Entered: 11:07:59
